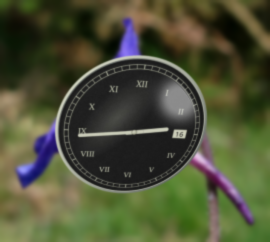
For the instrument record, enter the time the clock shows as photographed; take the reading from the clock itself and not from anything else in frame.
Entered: 2:44
